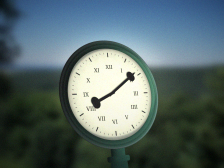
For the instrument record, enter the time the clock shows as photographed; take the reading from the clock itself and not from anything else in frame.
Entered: 8:09
